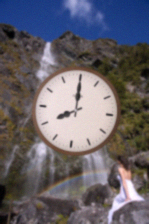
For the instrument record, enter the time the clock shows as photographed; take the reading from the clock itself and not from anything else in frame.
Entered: 8:00
